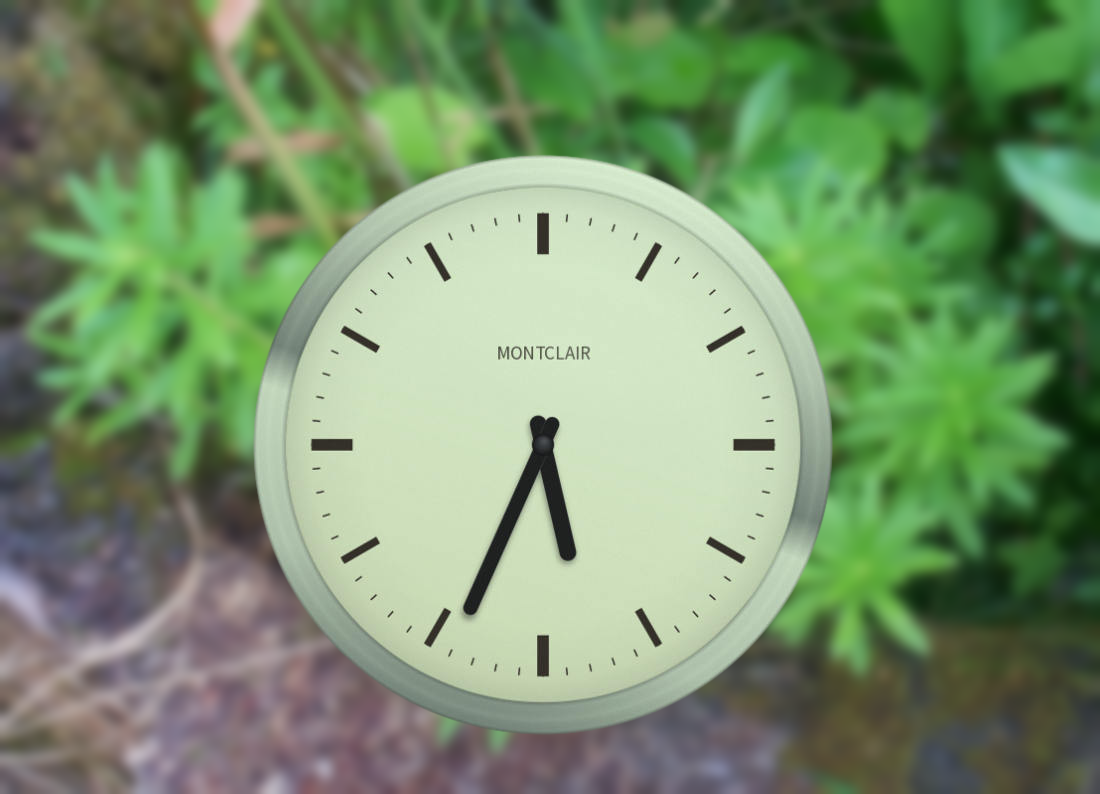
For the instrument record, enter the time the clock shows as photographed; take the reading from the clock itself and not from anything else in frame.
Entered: 5:34
